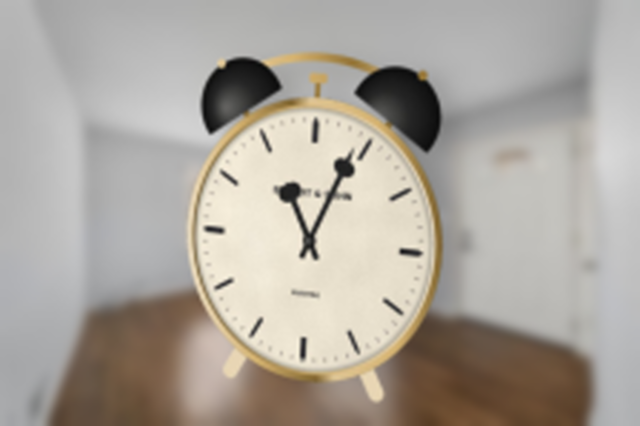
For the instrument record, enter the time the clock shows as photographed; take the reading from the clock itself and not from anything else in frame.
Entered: 11:04
